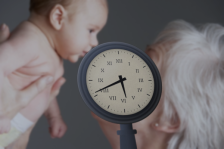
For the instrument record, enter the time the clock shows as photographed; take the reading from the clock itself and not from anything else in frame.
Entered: 5:41
